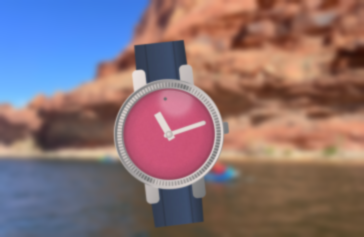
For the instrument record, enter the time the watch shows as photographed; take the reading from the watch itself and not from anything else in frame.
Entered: 11:13
